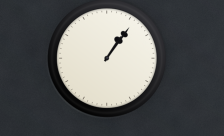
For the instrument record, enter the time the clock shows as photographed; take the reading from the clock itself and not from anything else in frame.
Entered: 1:06
